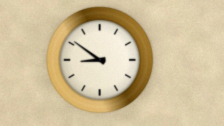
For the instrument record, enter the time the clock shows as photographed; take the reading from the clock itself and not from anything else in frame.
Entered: 8:51
